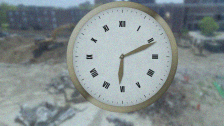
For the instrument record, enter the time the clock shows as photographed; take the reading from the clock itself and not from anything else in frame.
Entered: 6:11
